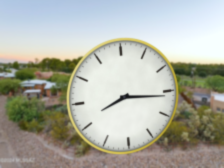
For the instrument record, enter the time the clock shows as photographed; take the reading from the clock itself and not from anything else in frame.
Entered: 8:16
